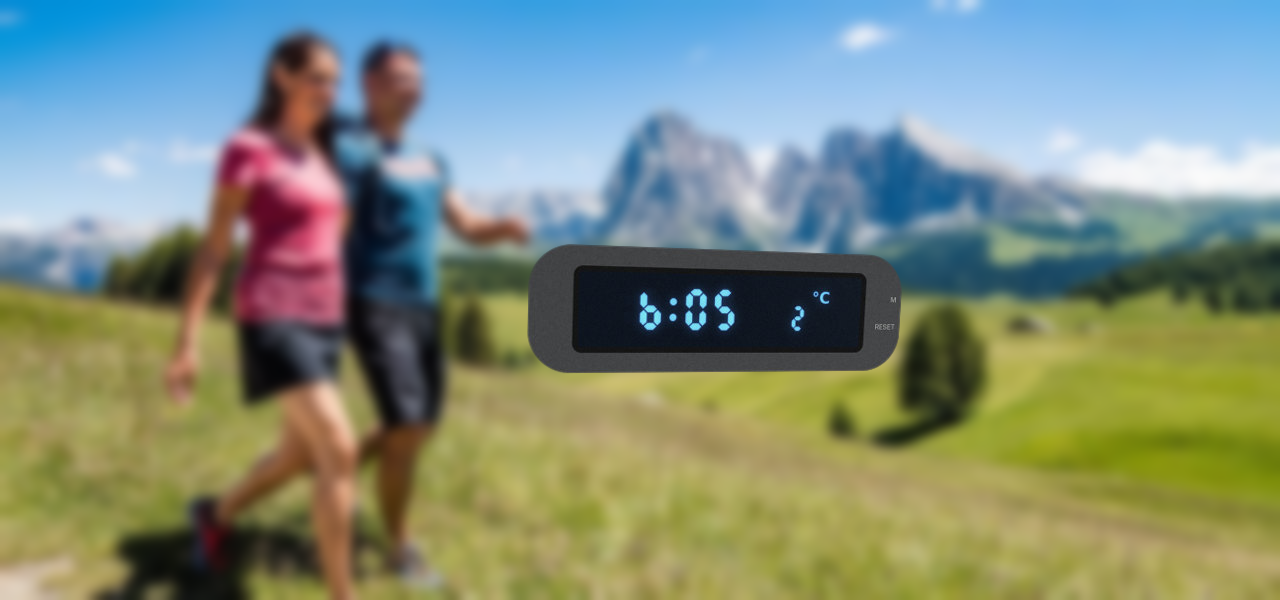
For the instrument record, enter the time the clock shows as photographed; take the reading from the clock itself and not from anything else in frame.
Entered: 6:05
